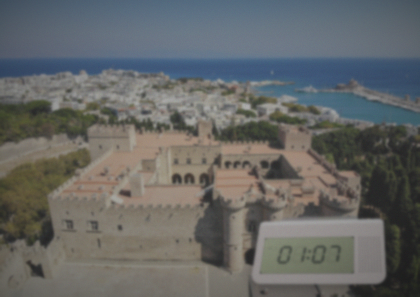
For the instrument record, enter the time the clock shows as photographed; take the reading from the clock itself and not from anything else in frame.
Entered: 1:07
